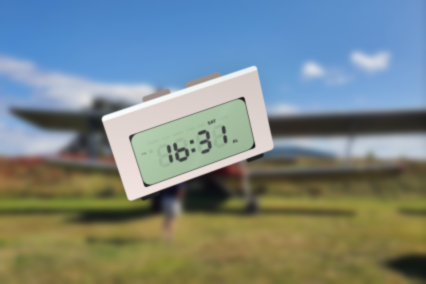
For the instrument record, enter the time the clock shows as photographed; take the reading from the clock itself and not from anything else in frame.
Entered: 16:31
